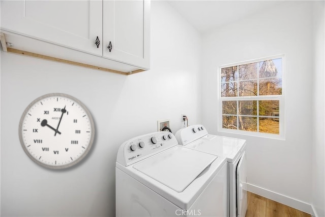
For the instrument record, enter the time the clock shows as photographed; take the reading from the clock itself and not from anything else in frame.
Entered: 10:03
